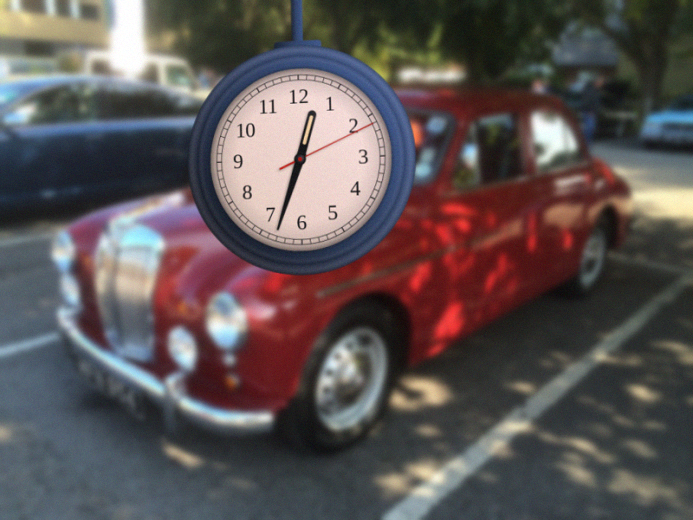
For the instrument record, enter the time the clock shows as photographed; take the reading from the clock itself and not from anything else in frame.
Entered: 12:33:11
